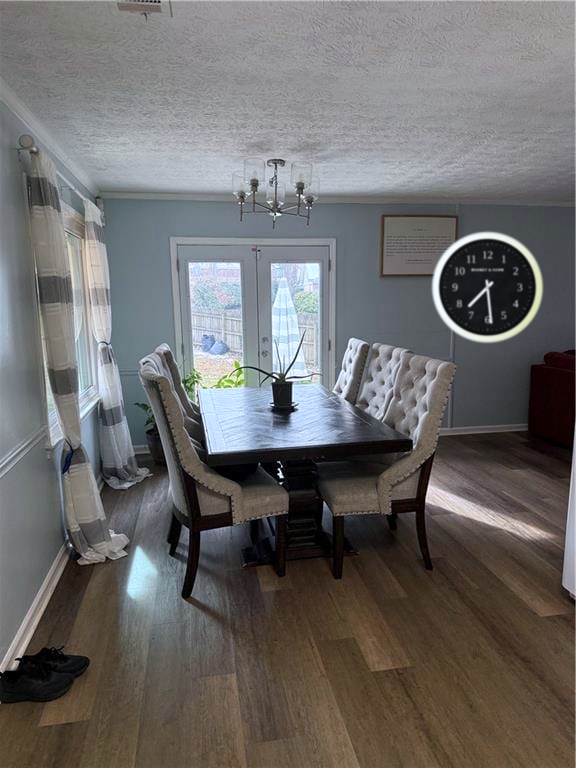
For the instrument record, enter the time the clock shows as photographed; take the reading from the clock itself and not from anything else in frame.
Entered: 7:29
